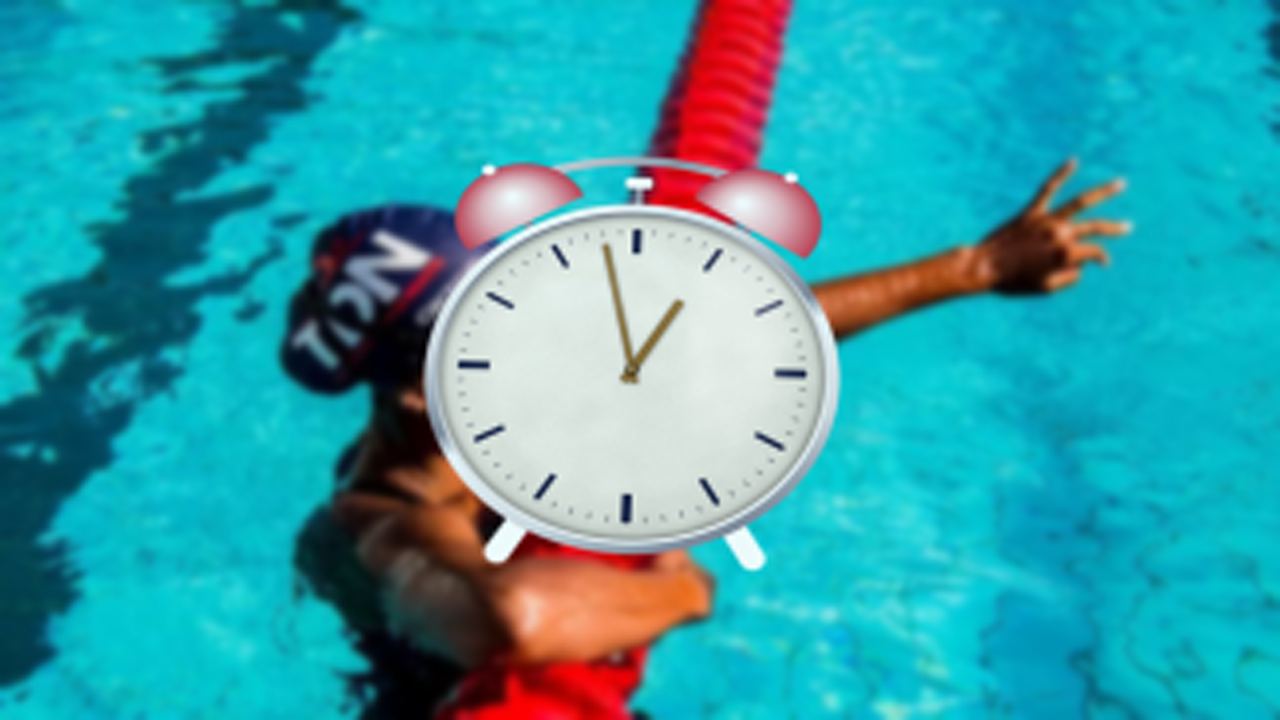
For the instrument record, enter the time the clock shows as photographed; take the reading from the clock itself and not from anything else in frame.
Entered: 12:58
